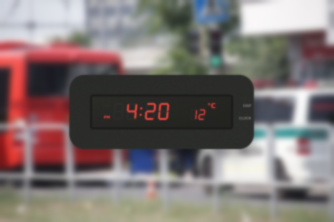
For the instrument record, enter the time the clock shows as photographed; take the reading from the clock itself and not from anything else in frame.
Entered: 4:20
